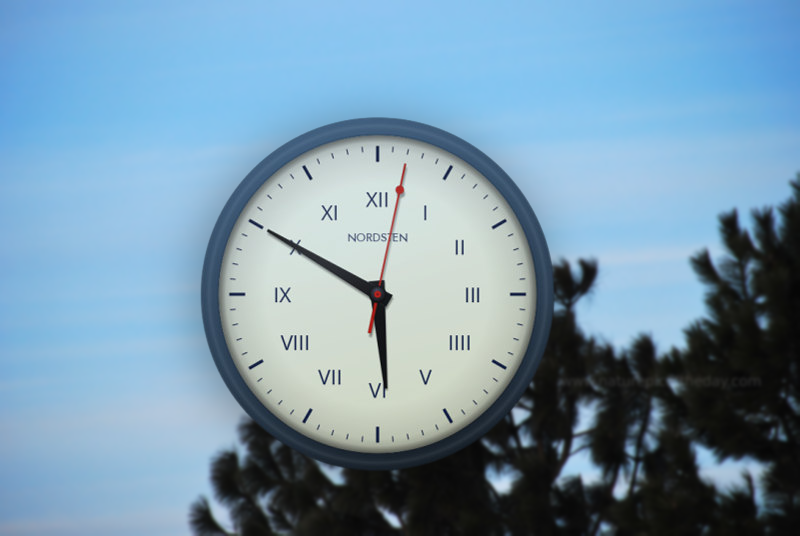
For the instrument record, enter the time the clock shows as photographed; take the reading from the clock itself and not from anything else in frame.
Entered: 5:50:02
